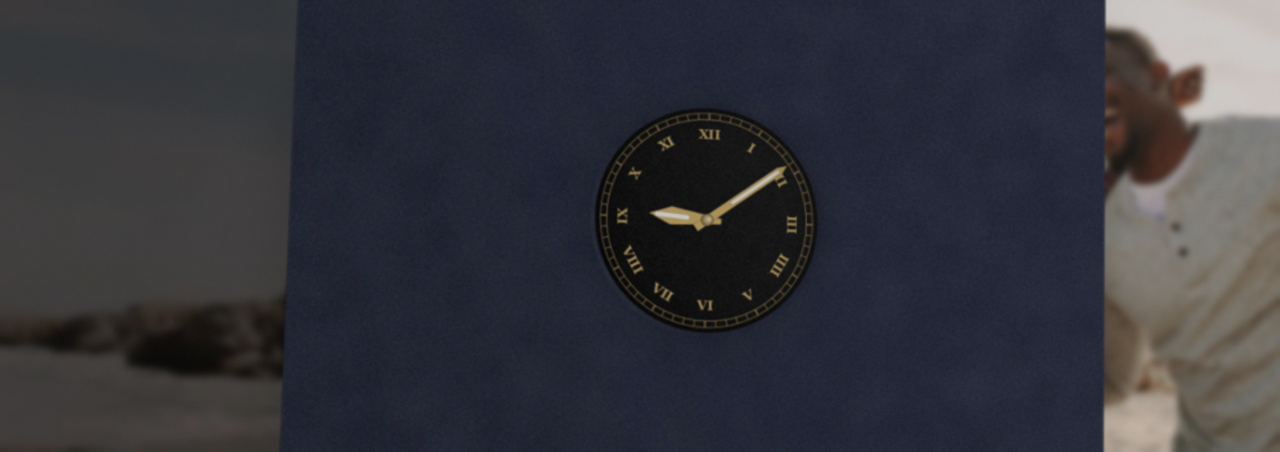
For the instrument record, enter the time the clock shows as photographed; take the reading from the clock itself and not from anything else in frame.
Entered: 9:09
